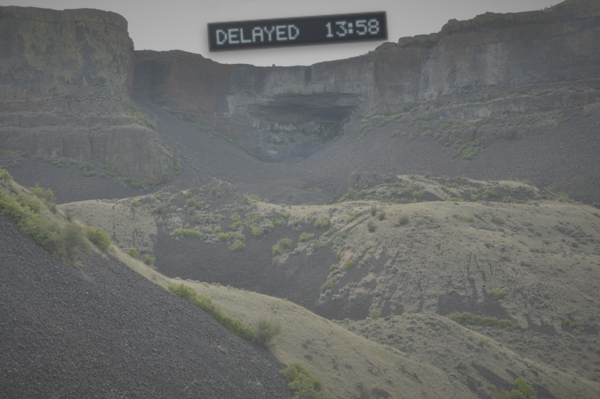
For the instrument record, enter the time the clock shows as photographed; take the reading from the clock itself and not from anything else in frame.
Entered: 13:58
